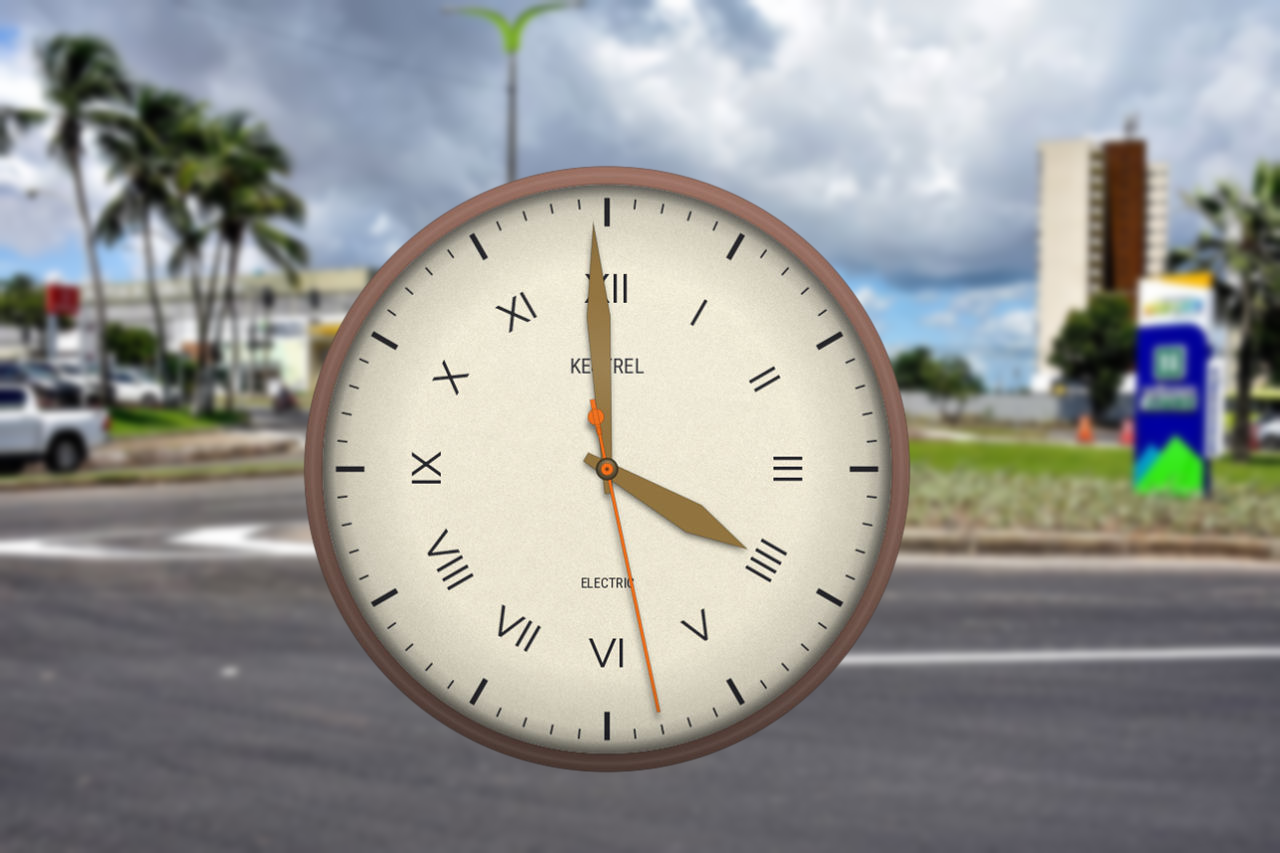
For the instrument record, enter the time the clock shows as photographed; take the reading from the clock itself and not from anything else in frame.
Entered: 3:59:28
